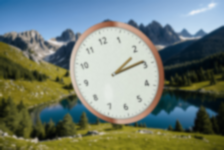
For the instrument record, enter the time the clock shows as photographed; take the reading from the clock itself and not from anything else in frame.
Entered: 2:14
